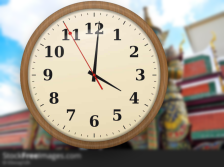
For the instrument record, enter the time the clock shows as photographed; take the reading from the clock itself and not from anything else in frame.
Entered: 4:00:55
